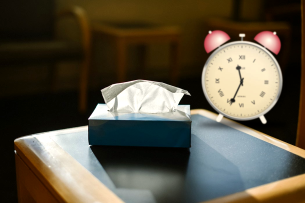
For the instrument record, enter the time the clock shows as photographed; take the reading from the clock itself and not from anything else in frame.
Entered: 11:34
